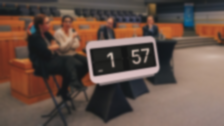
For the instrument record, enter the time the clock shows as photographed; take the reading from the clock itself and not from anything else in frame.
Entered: 1:57
